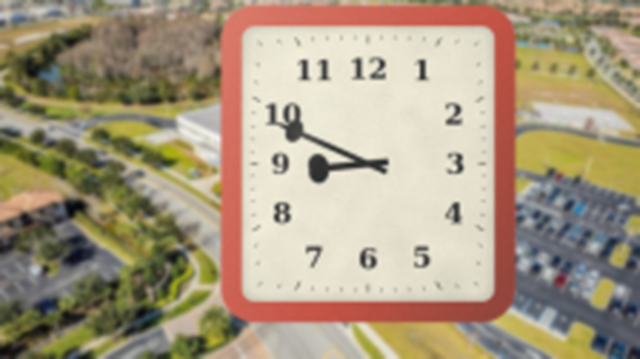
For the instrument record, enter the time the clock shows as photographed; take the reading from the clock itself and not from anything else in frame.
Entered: 8:49
